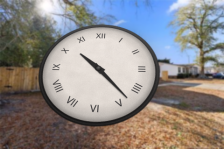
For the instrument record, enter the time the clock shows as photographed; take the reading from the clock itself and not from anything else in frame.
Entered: 10:23
